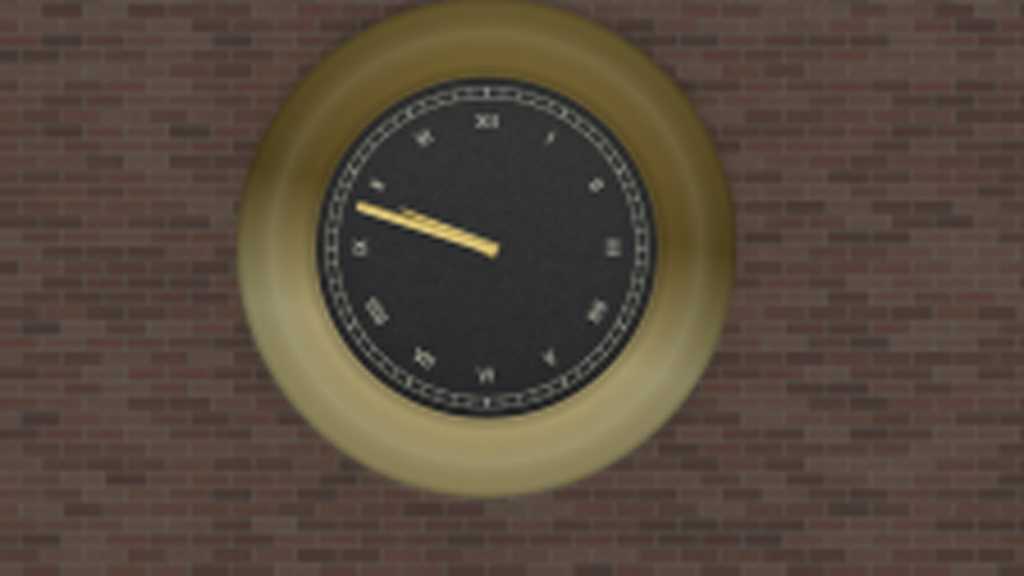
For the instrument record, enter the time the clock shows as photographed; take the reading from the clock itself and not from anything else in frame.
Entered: 9:48
